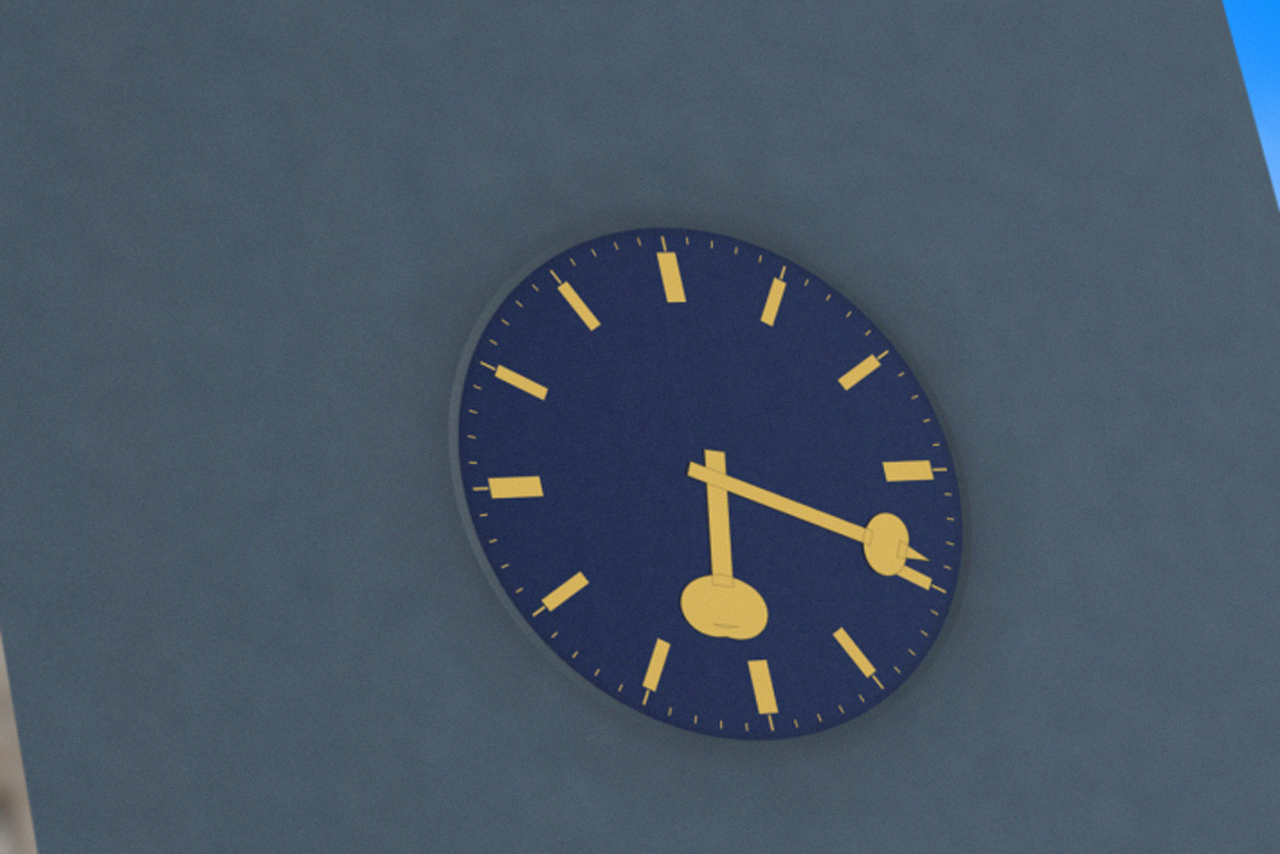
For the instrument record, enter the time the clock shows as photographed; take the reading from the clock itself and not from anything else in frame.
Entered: 6:19
